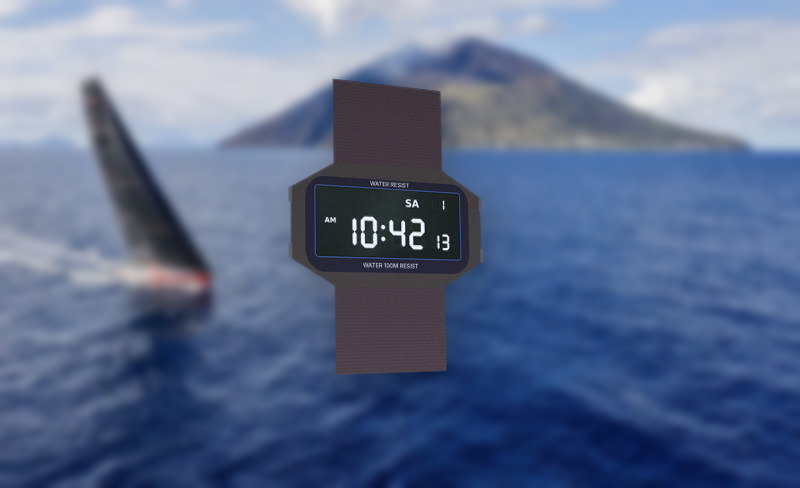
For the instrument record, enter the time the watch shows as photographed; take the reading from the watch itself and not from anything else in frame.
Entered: 10:42:13
